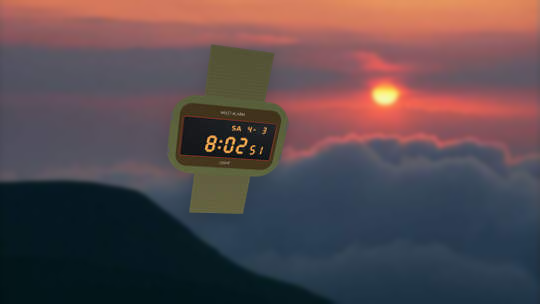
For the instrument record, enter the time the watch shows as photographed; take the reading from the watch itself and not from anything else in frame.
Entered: 8:02:51
